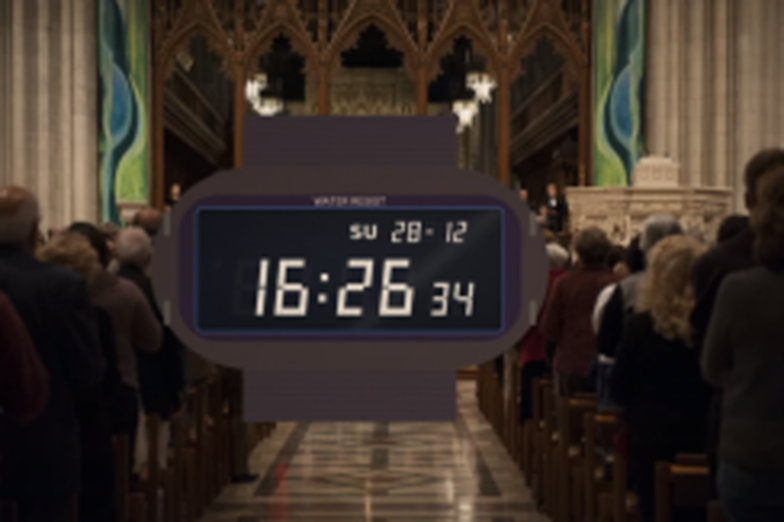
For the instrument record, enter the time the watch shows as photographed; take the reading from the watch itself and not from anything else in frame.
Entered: 16:26:34
